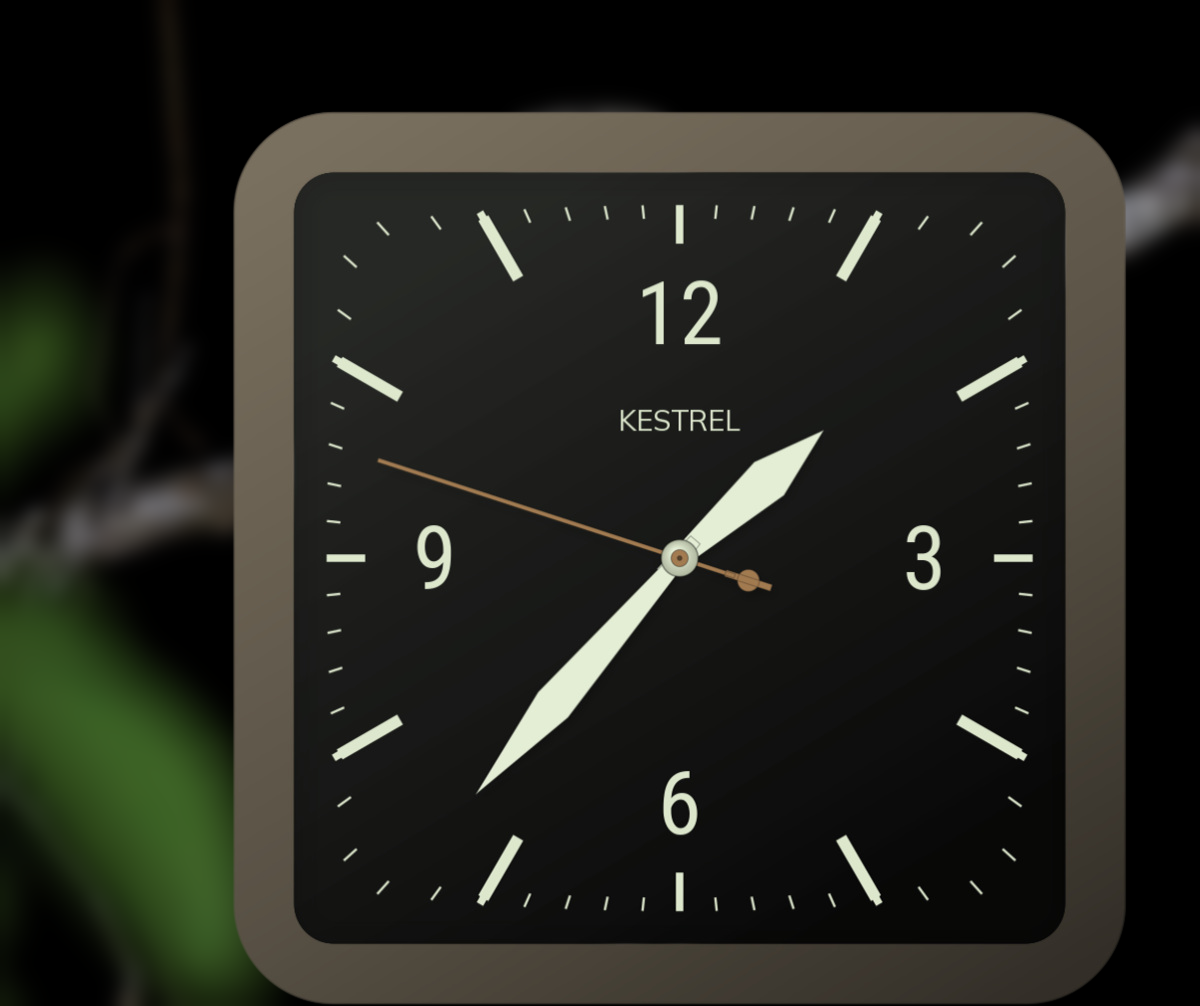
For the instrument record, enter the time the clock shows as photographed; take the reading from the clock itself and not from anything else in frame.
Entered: 1:36:48
